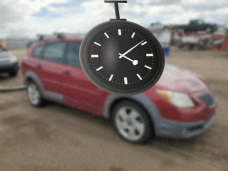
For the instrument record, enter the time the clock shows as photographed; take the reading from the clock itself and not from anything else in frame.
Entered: 4:09
